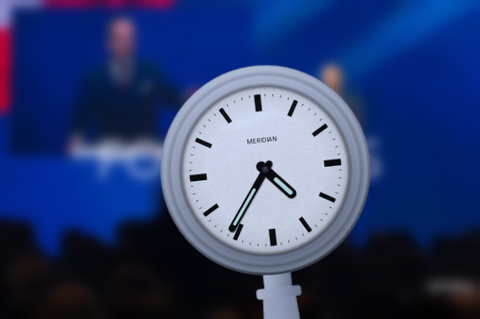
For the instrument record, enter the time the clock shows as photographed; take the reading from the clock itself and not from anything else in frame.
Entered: 4:36
